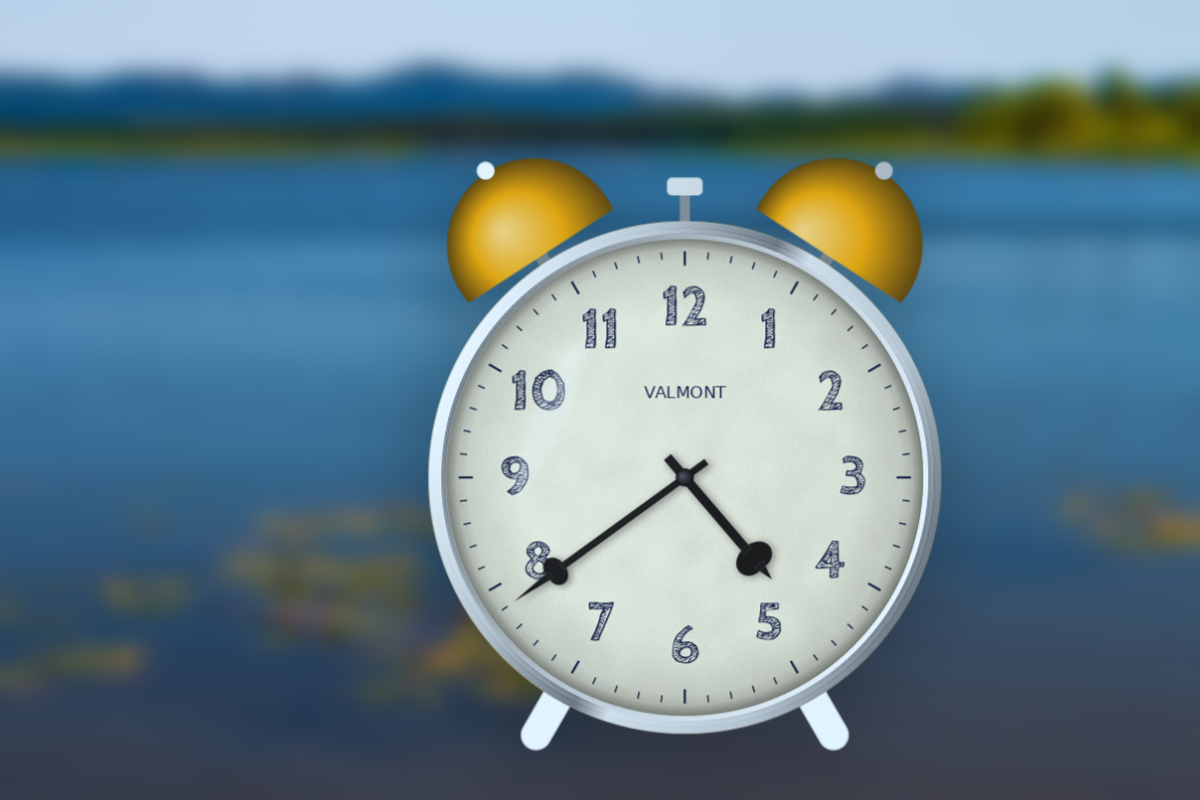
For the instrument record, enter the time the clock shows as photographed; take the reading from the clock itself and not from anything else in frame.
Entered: 4:39
